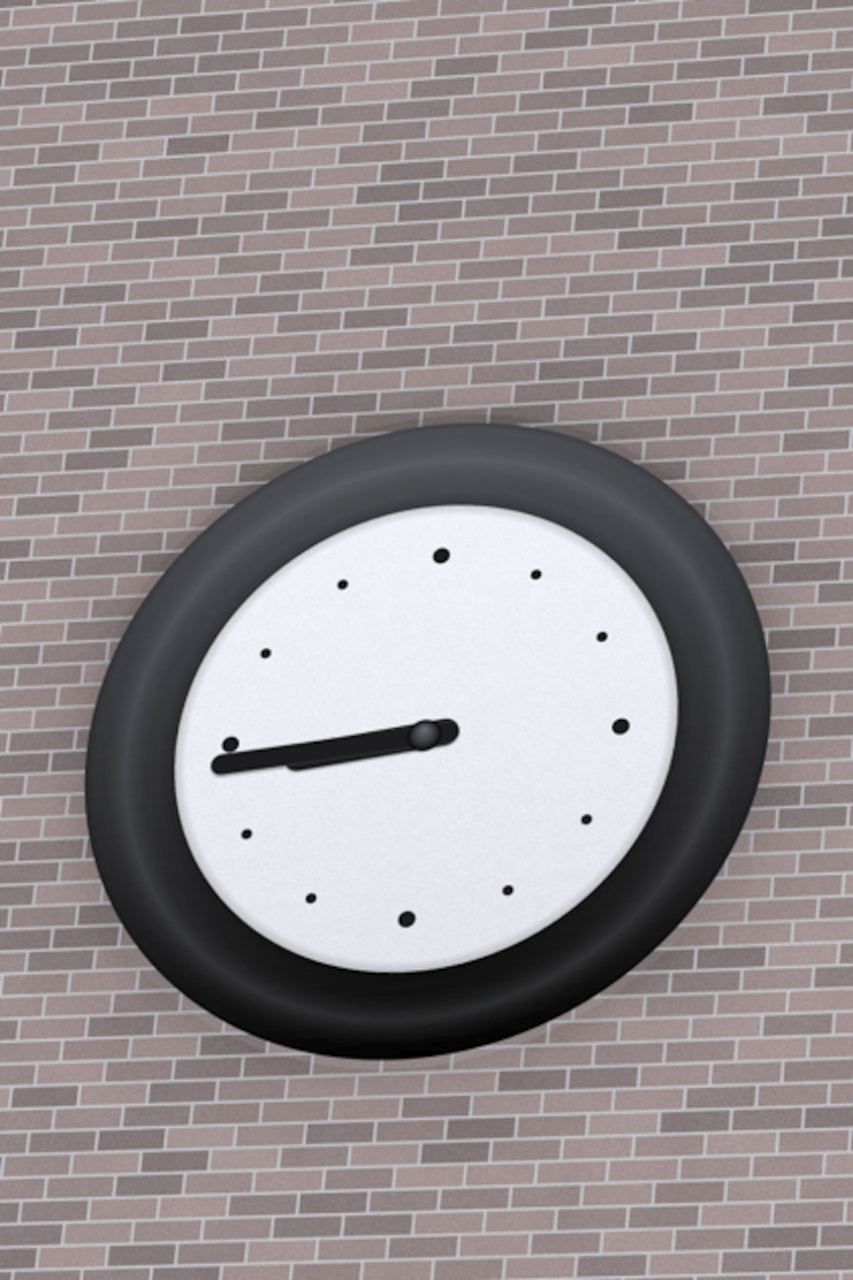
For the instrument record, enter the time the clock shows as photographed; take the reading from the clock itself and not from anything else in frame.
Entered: 8:44
